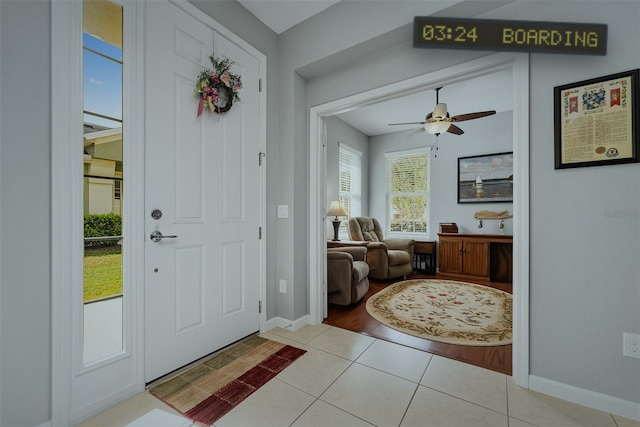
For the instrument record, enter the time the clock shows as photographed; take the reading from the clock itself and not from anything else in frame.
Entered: 3:24
